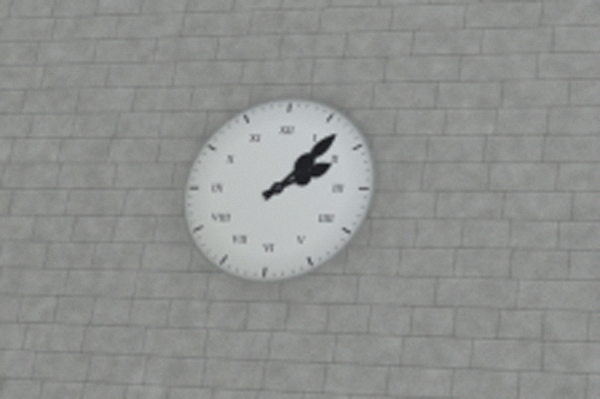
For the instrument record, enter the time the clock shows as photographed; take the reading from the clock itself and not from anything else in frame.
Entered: 2:07
